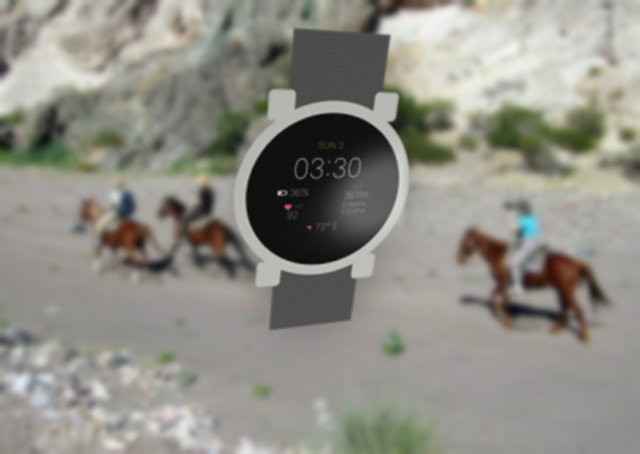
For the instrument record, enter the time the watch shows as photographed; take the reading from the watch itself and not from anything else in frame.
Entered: 3:30
